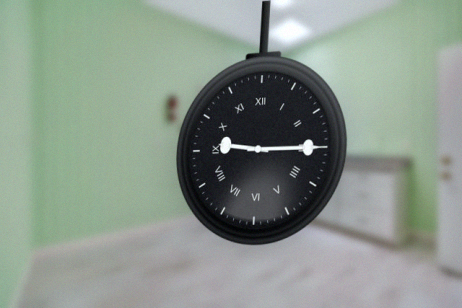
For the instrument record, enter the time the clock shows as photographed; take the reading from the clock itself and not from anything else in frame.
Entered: 9:15
